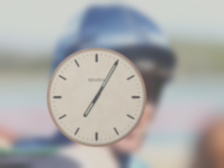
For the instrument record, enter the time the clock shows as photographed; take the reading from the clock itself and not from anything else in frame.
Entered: 7:05
